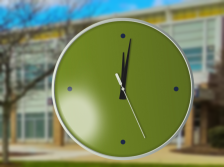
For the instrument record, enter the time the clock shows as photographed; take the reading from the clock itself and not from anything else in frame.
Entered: 12:01:26
